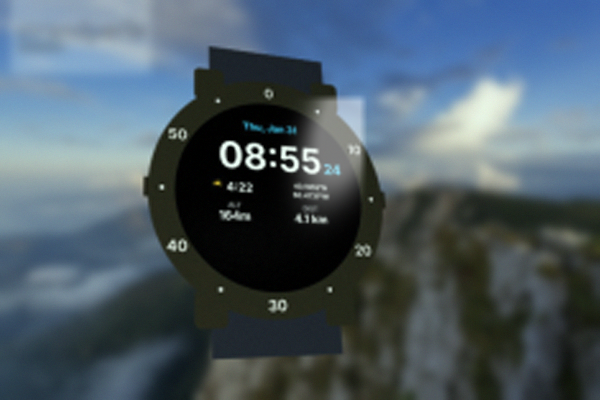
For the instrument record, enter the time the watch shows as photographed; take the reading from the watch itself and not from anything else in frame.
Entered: 8:55
